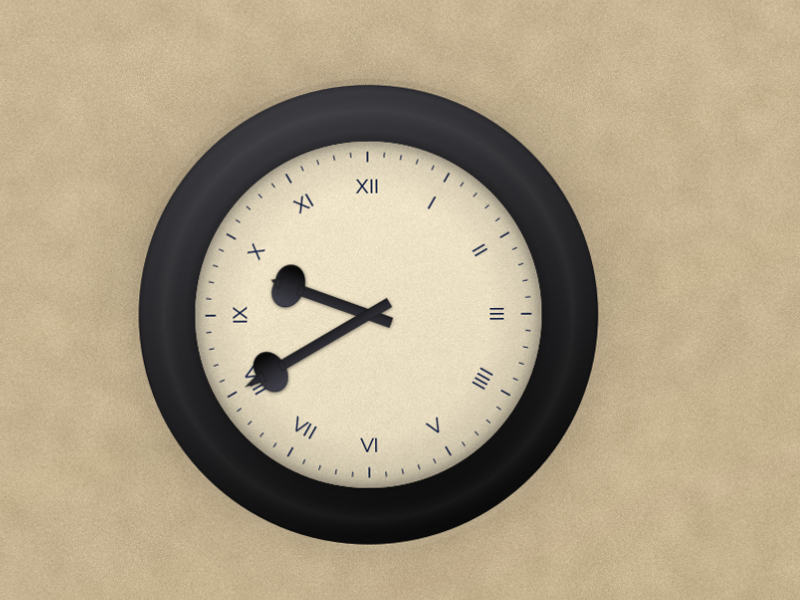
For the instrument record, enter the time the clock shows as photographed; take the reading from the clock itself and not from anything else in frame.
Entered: 9:40
